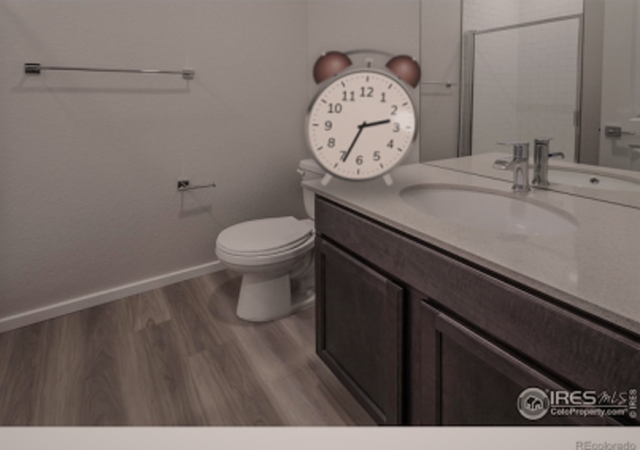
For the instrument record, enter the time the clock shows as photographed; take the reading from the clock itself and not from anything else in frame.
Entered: 2:34
